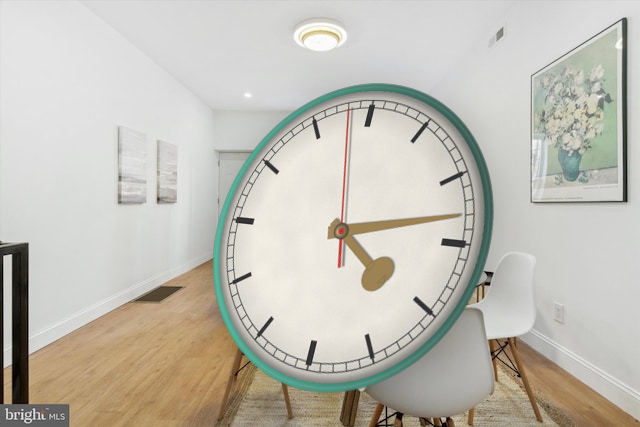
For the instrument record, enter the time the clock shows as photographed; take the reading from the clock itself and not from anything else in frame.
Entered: 4:12:58
